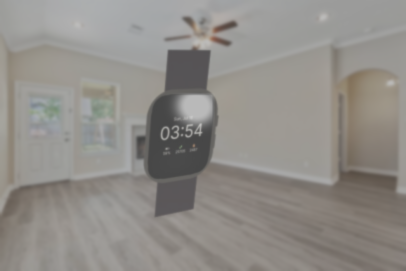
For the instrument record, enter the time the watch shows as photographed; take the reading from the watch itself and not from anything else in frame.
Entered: 3:54
